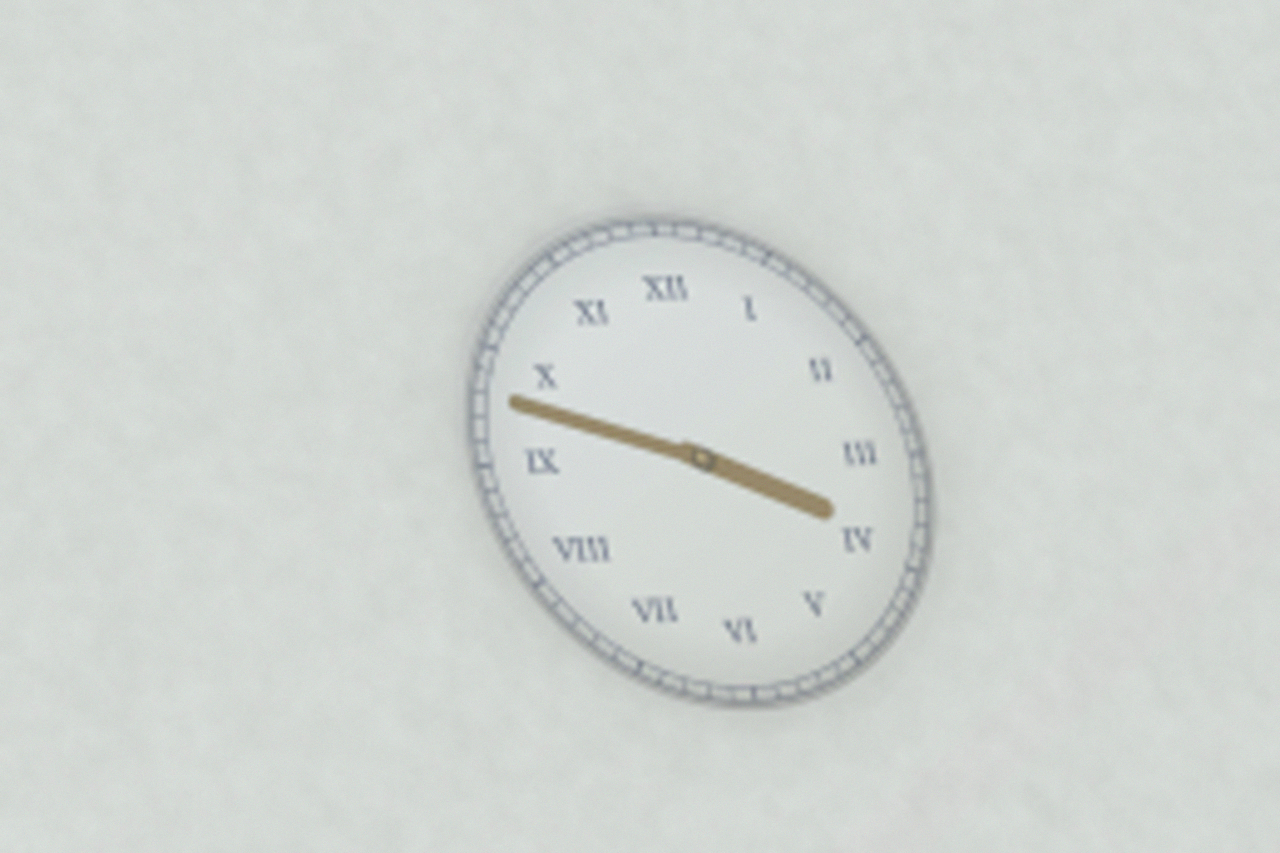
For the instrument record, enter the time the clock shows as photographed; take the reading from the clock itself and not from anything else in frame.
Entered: 3:48
